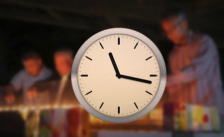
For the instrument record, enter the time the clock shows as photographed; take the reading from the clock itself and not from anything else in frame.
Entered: 11:17
